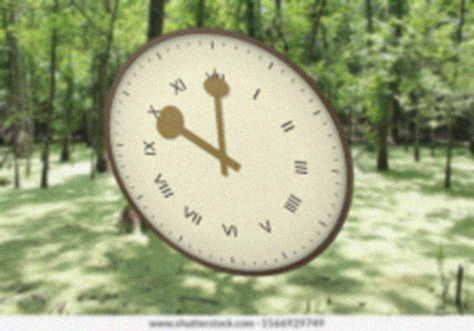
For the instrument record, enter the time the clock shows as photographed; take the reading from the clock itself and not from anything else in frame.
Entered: 10:00
